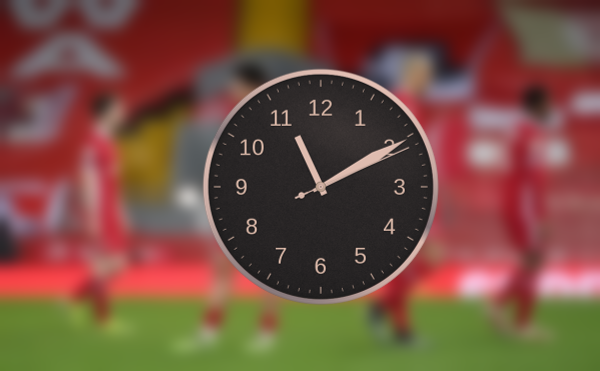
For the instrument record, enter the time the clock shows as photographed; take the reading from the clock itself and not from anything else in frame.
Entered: 11:10:11
